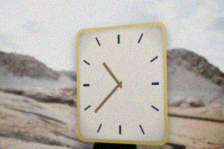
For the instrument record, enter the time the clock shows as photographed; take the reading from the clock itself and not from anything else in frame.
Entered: 10:38
